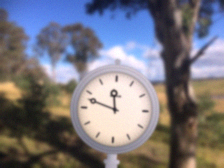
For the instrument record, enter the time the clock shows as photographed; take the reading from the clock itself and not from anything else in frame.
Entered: 11:48
